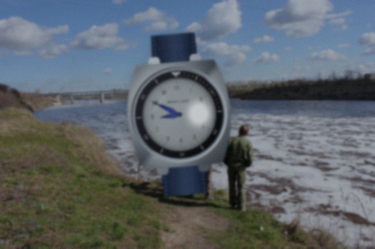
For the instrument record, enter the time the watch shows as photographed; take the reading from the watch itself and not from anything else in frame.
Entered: 8:50
